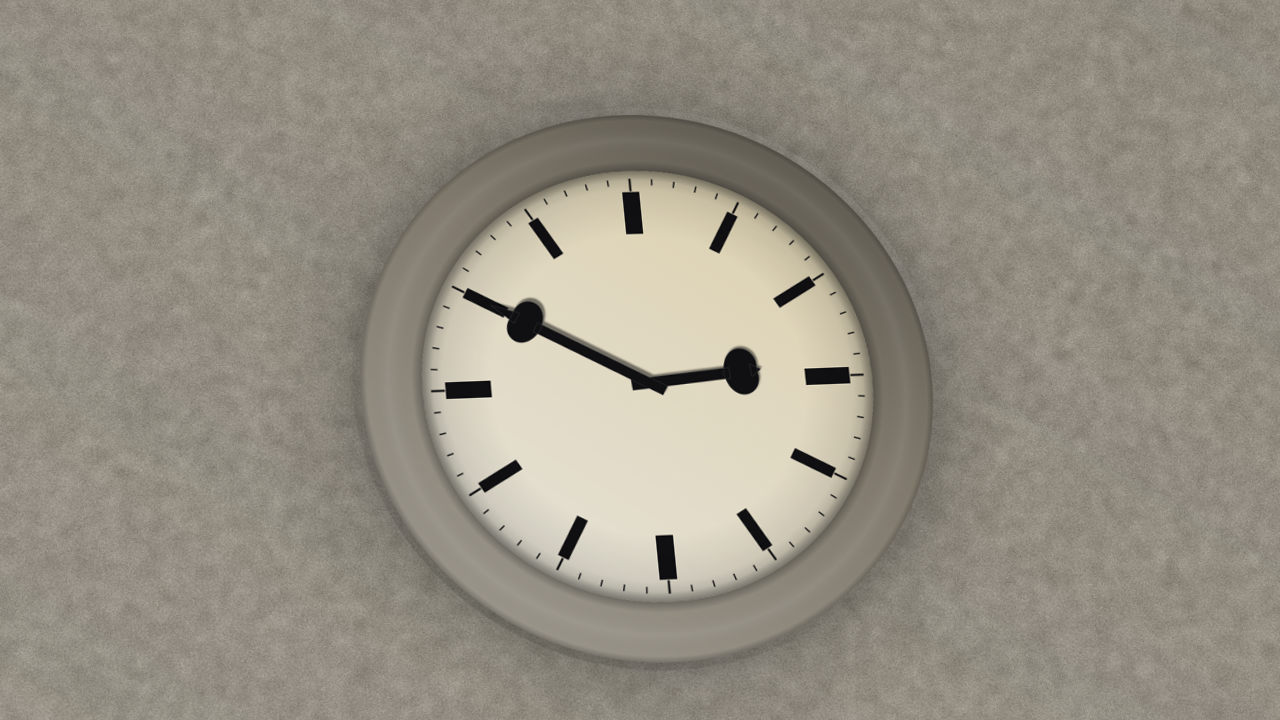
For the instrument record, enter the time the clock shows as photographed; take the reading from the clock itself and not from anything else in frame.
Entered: 2:50
